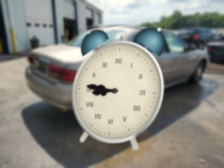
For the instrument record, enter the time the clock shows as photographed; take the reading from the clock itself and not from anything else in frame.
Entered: 8:46
